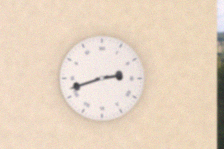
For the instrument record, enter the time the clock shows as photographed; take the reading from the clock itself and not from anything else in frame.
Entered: 2:42
